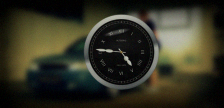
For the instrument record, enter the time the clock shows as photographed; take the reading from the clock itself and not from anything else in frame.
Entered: 4:46
